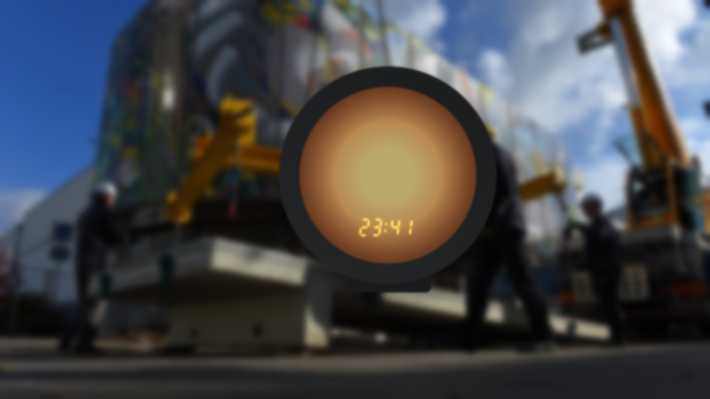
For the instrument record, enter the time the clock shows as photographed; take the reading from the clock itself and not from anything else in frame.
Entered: 23:41
